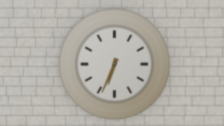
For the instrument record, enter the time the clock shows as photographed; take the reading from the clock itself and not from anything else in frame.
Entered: 6:34
